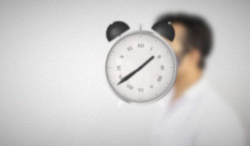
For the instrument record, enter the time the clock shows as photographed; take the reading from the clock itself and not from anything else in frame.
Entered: 1:39
